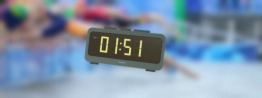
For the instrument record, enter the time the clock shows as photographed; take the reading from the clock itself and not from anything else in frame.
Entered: 1:51
